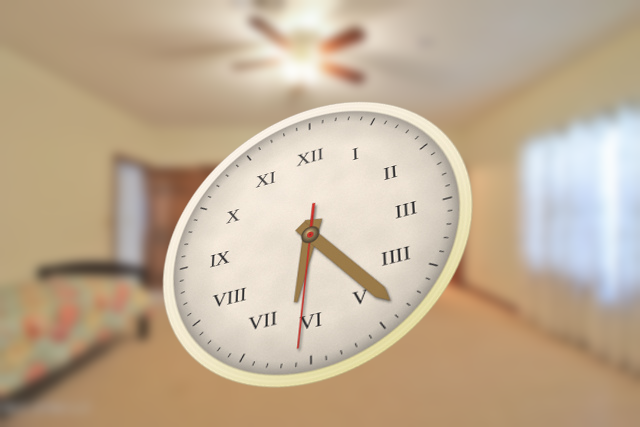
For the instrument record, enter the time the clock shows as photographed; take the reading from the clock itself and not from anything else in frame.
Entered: 6:23:31
